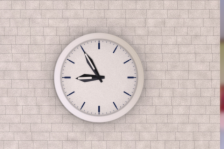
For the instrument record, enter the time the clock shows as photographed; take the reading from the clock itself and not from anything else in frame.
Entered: 8:55
